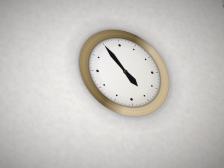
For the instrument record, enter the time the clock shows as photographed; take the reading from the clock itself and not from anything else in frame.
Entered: 4:55
